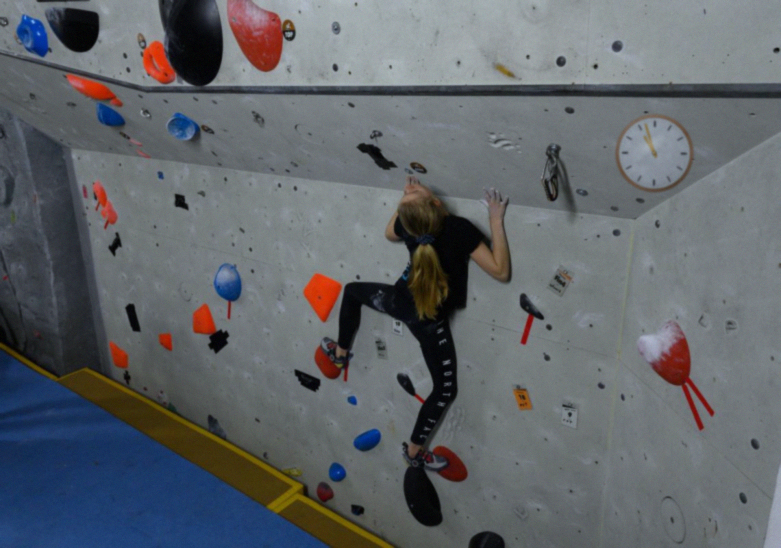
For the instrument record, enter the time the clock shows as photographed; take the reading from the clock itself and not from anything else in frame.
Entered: 10:57
